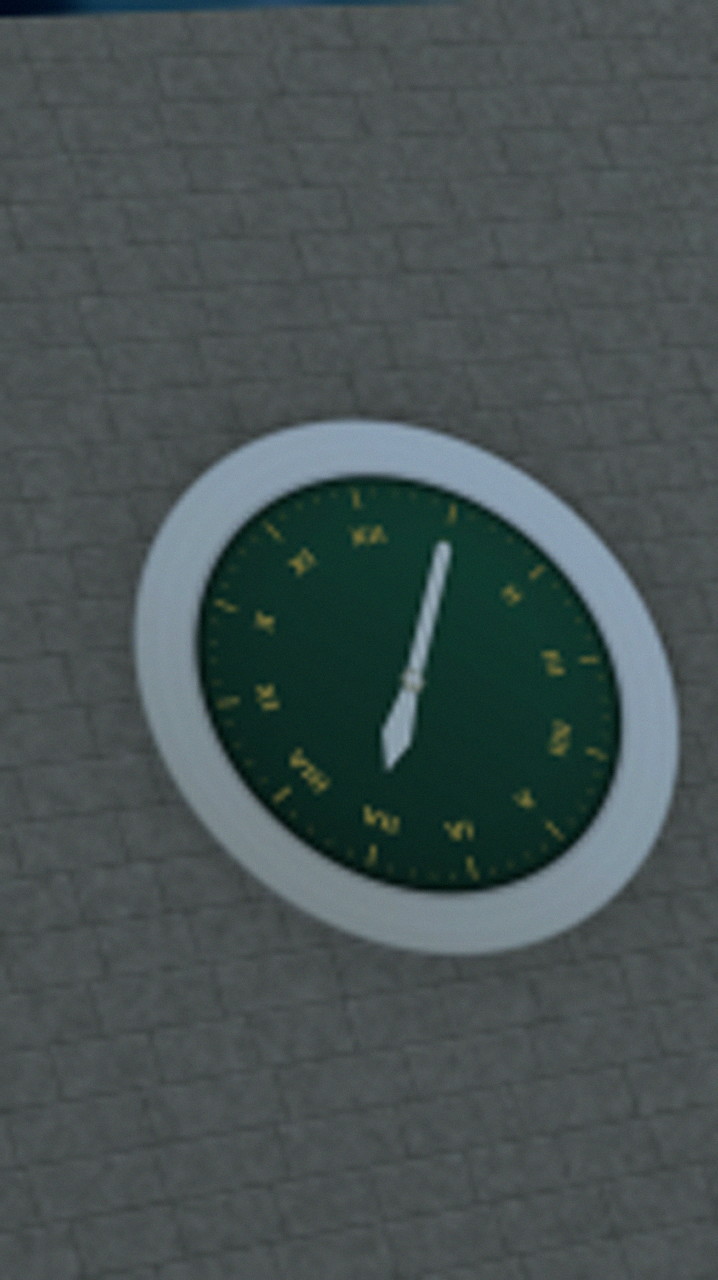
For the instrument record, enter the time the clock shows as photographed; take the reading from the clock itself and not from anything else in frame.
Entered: 7:05
